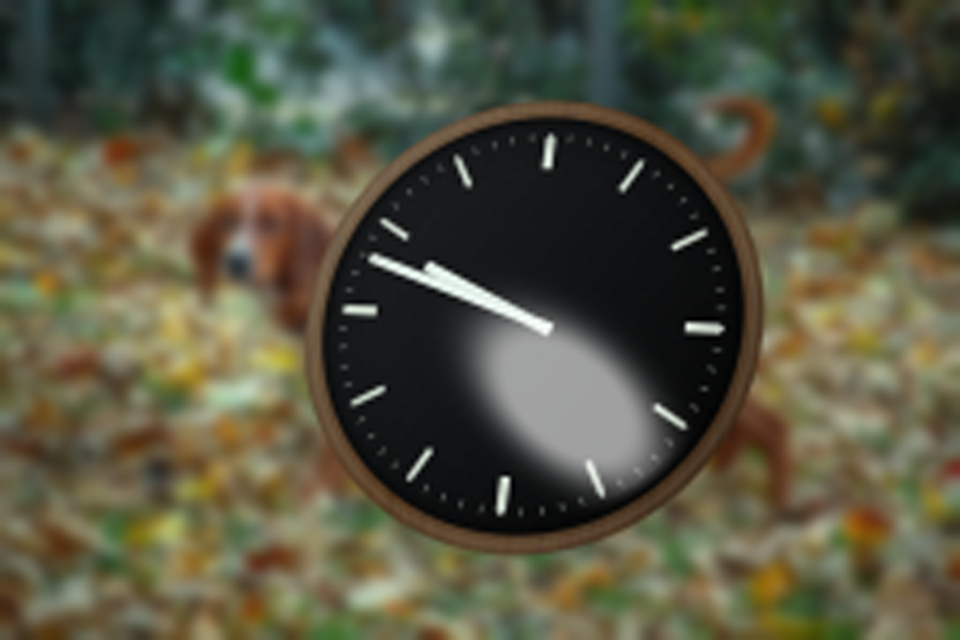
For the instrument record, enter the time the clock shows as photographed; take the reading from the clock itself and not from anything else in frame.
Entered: 9:48
